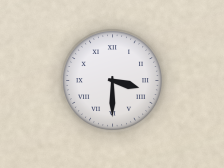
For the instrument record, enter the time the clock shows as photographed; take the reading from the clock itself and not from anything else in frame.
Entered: 3:30
